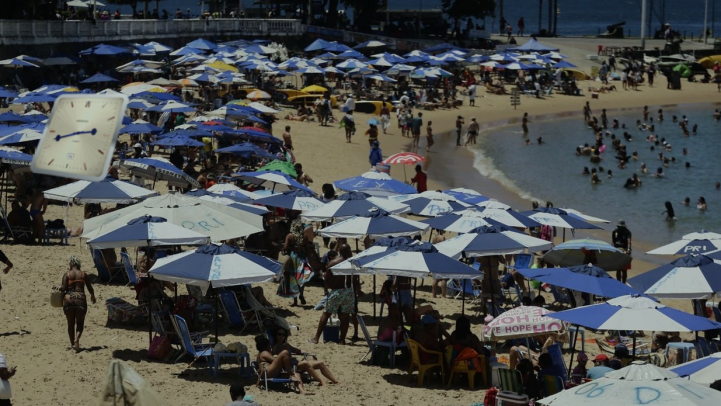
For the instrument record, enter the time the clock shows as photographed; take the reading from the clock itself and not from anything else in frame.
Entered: 2:42
